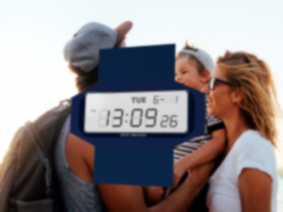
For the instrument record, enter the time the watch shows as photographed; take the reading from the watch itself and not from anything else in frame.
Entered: 13:09:26
